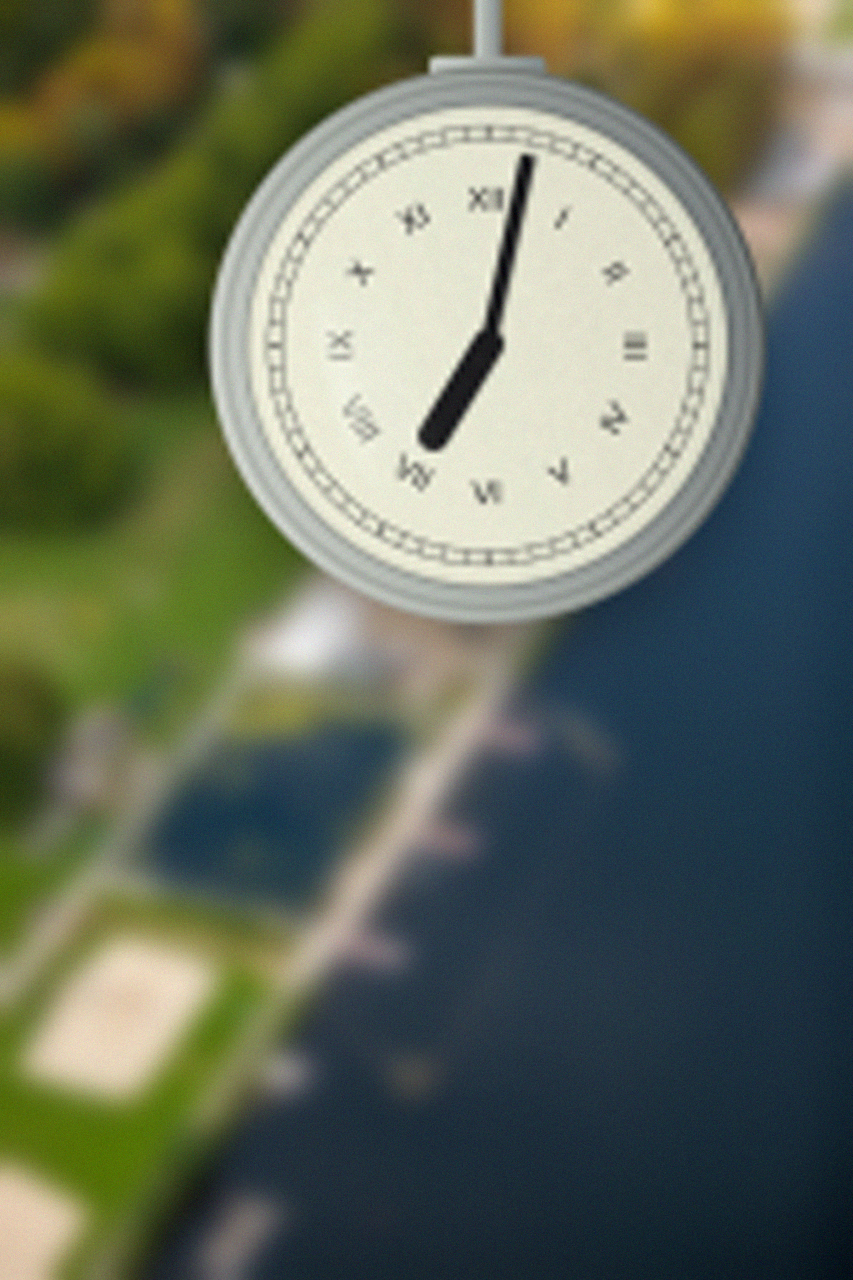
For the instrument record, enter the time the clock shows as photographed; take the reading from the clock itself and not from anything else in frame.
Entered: 7:02
